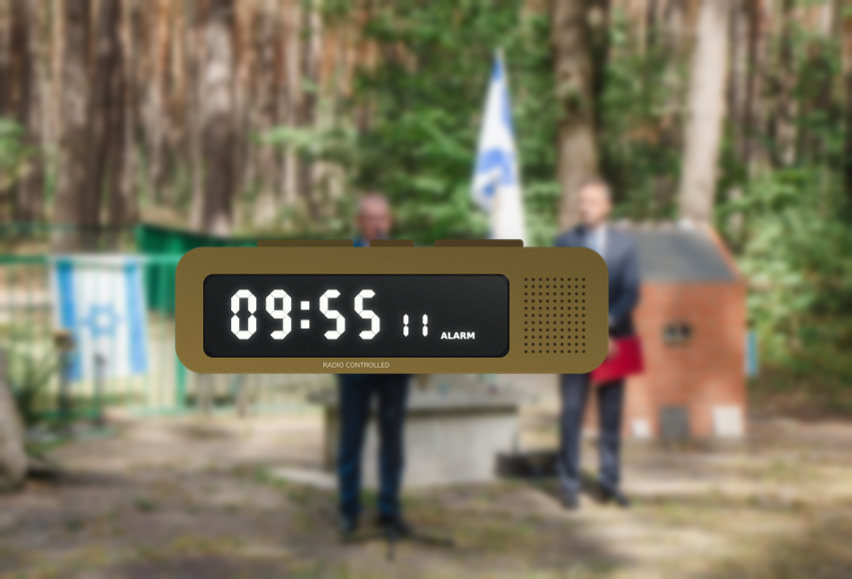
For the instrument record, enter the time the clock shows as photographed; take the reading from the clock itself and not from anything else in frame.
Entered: 9:55:11
